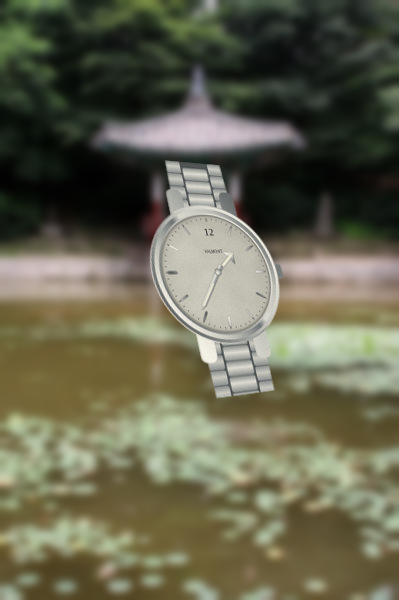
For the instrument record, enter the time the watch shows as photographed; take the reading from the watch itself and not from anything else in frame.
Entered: 1:36
